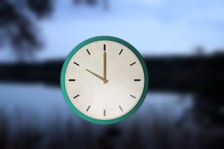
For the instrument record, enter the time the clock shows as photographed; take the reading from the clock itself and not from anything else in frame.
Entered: 10:00
